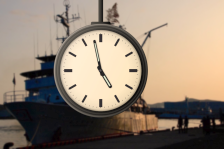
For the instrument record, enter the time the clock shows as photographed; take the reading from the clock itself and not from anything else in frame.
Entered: 4:58
